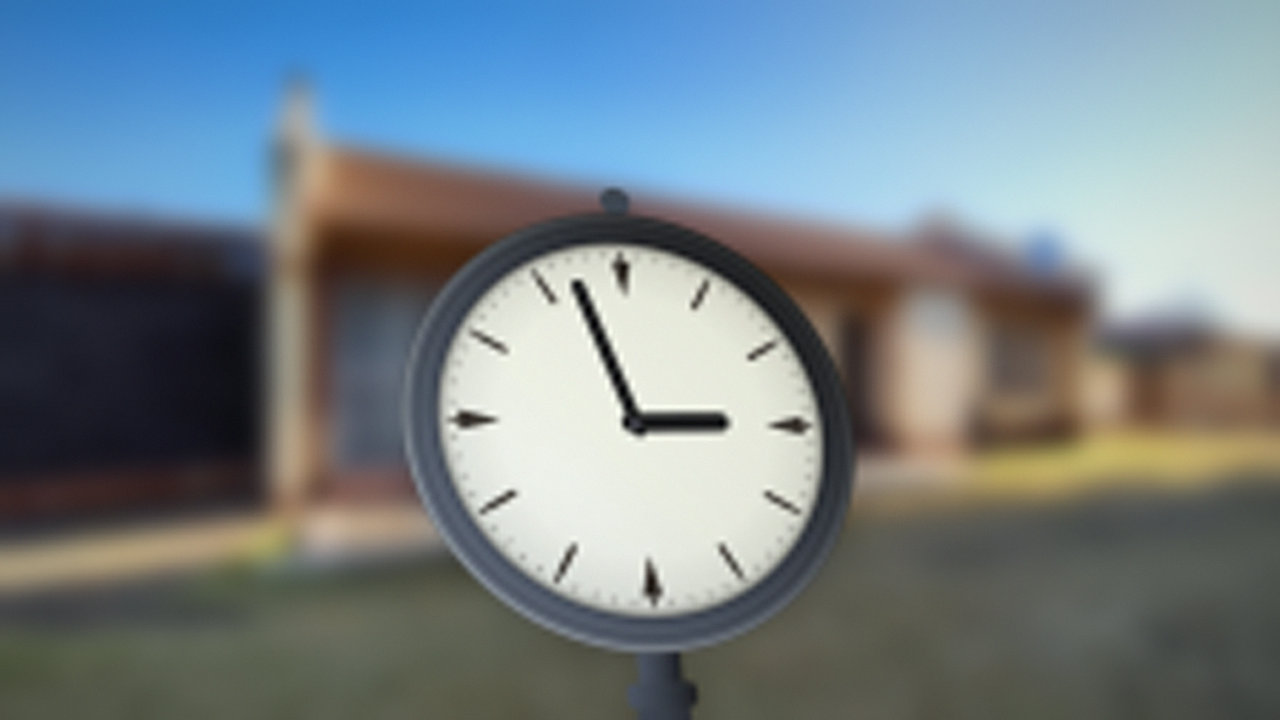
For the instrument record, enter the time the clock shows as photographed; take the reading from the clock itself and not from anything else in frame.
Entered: 2:57
